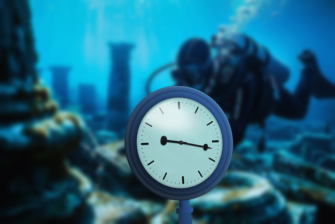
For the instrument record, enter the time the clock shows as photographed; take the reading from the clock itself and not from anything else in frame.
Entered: 9:17
